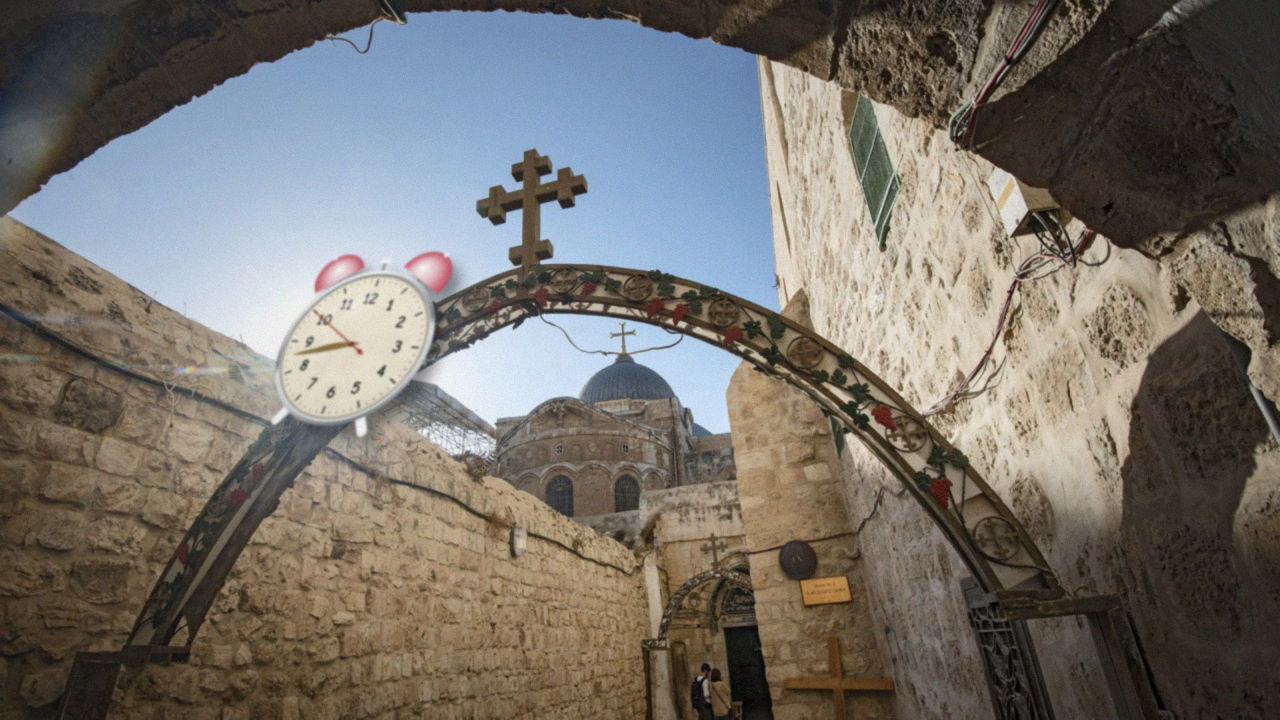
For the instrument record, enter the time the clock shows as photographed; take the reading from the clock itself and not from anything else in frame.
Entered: 8:42:50
